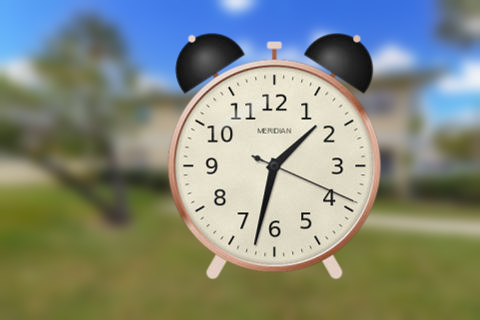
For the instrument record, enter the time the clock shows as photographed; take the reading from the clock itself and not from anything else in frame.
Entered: 1:32:19
